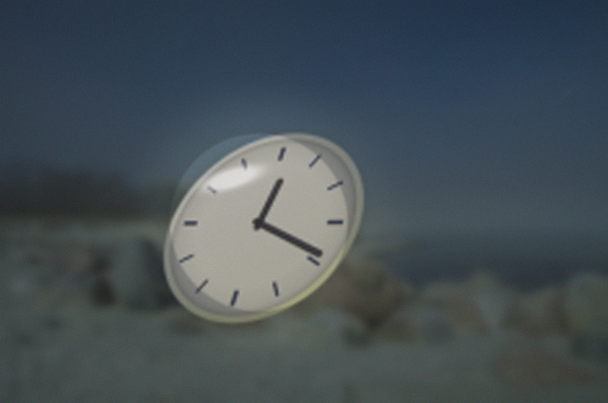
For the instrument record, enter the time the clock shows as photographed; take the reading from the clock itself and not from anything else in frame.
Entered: 12:19
